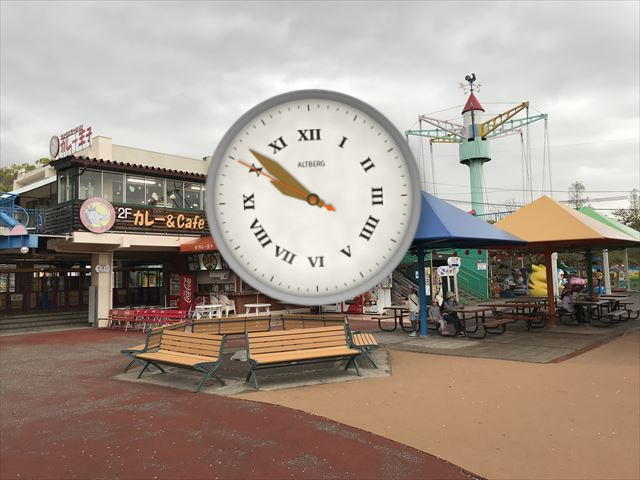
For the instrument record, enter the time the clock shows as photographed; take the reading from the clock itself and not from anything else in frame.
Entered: 9:51:50
